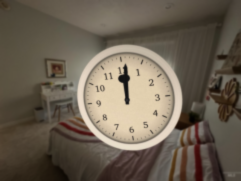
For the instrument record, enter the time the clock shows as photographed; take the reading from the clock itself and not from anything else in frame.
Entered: 12:01
